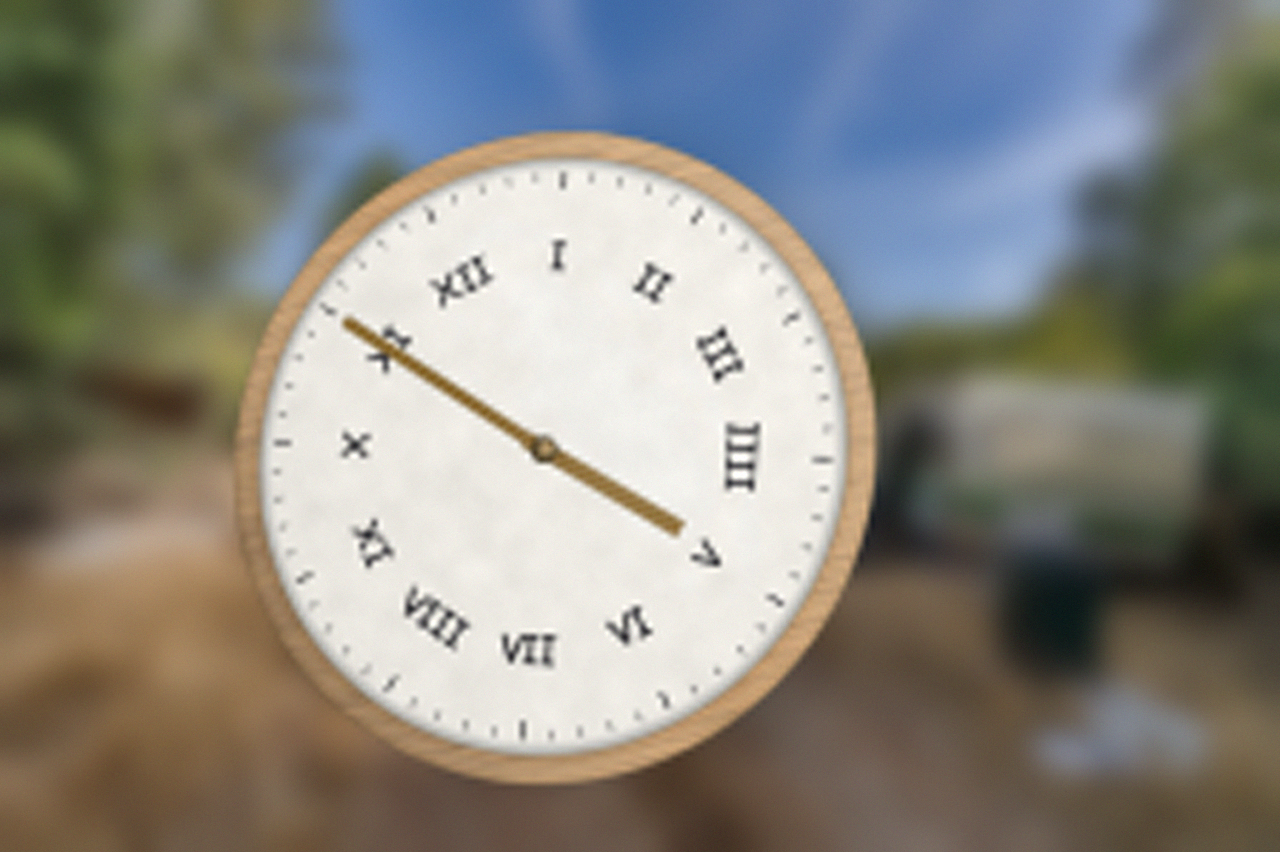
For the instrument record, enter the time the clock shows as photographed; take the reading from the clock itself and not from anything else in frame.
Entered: 4:55
